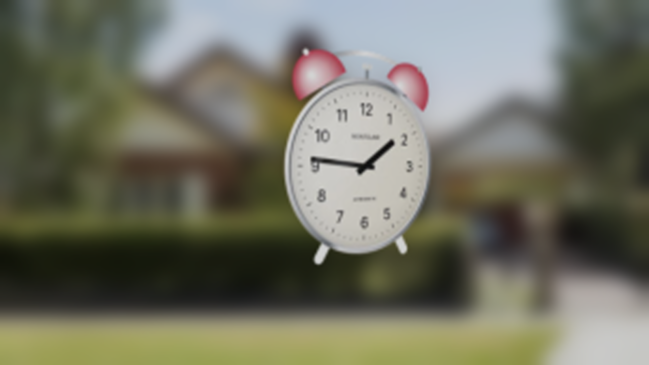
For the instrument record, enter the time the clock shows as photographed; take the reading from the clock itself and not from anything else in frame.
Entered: 1:46
